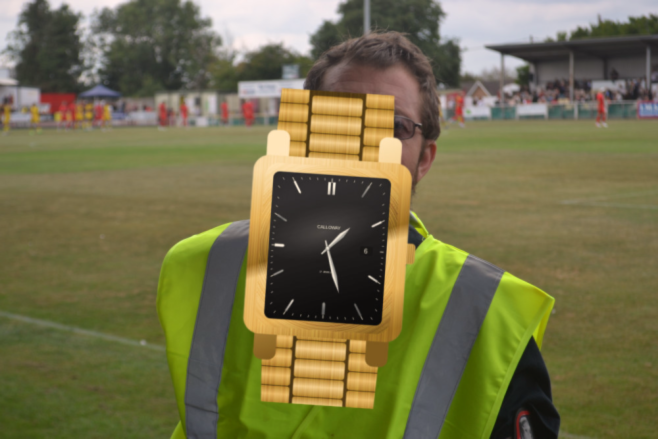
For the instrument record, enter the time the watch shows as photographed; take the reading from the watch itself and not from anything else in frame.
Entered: 1:27
